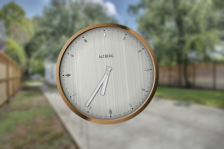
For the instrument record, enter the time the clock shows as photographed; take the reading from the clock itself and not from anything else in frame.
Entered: 6:36
